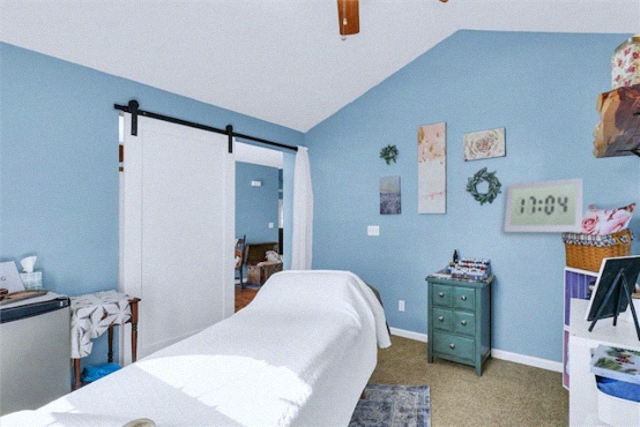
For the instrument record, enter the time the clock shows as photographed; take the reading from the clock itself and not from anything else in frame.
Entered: 17:04
